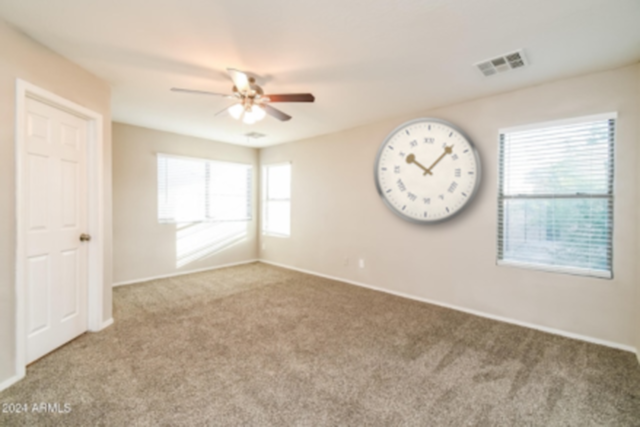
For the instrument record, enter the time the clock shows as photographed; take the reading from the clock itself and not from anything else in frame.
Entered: 10:07
